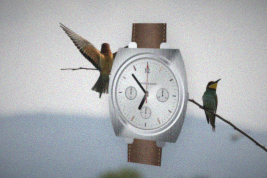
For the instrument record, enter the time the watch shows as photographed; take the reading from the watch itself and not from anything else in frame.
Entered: 6:53
